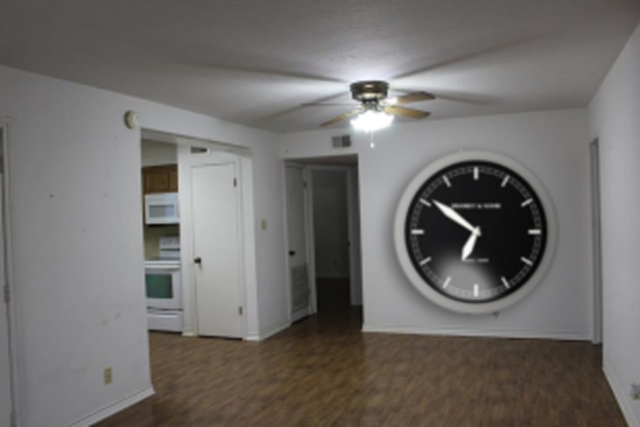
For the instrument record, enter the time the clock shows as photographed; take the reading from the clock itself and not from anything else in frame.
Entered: 6:51
